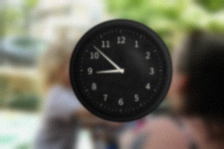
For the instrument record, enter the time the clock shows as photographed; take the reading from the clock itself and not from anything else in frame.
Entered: 8:52
